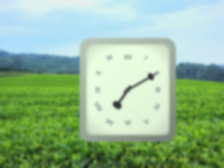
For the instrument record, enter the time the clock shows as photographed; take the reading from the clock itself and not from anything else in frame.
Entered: 7:10
